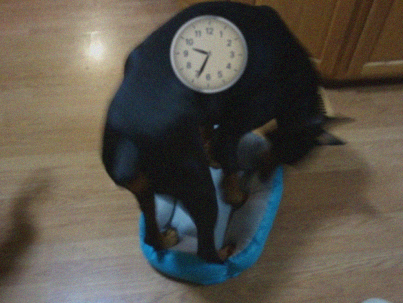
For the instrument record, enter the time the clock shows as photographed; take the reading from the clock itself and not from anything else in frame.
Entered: 9:34
